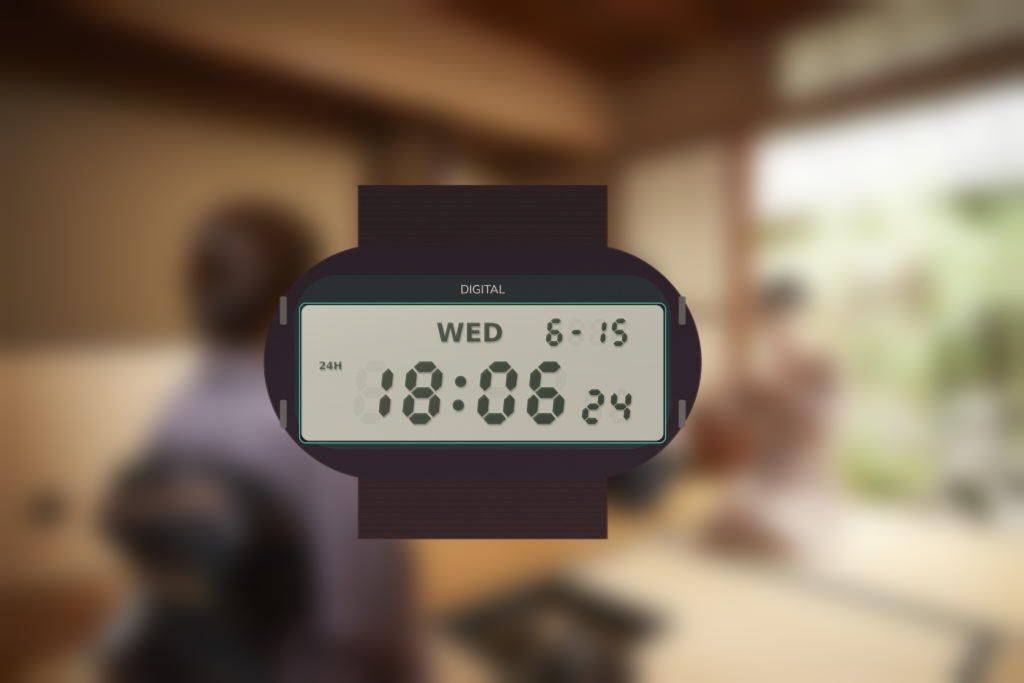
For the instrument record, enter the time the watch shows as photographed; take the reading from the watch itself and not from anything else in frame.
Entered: 18:06:24
